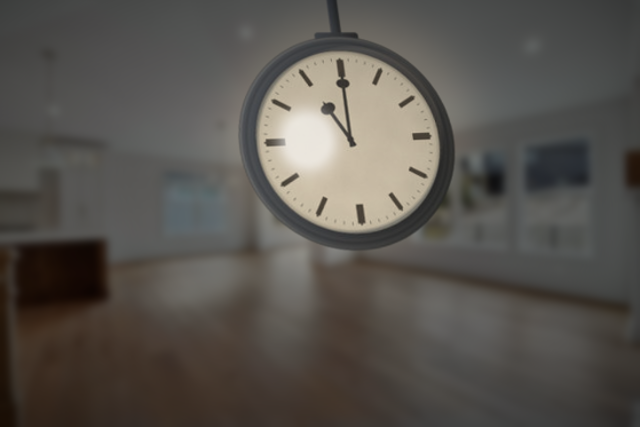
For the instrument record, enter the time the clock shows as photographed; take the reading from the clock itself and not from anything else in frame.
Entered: 11:00
